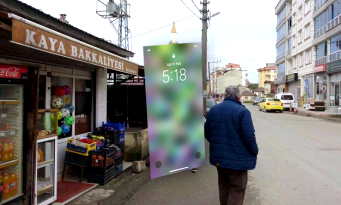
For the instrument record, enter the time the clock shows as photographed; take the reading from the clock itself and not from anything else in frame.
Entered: 5:18
